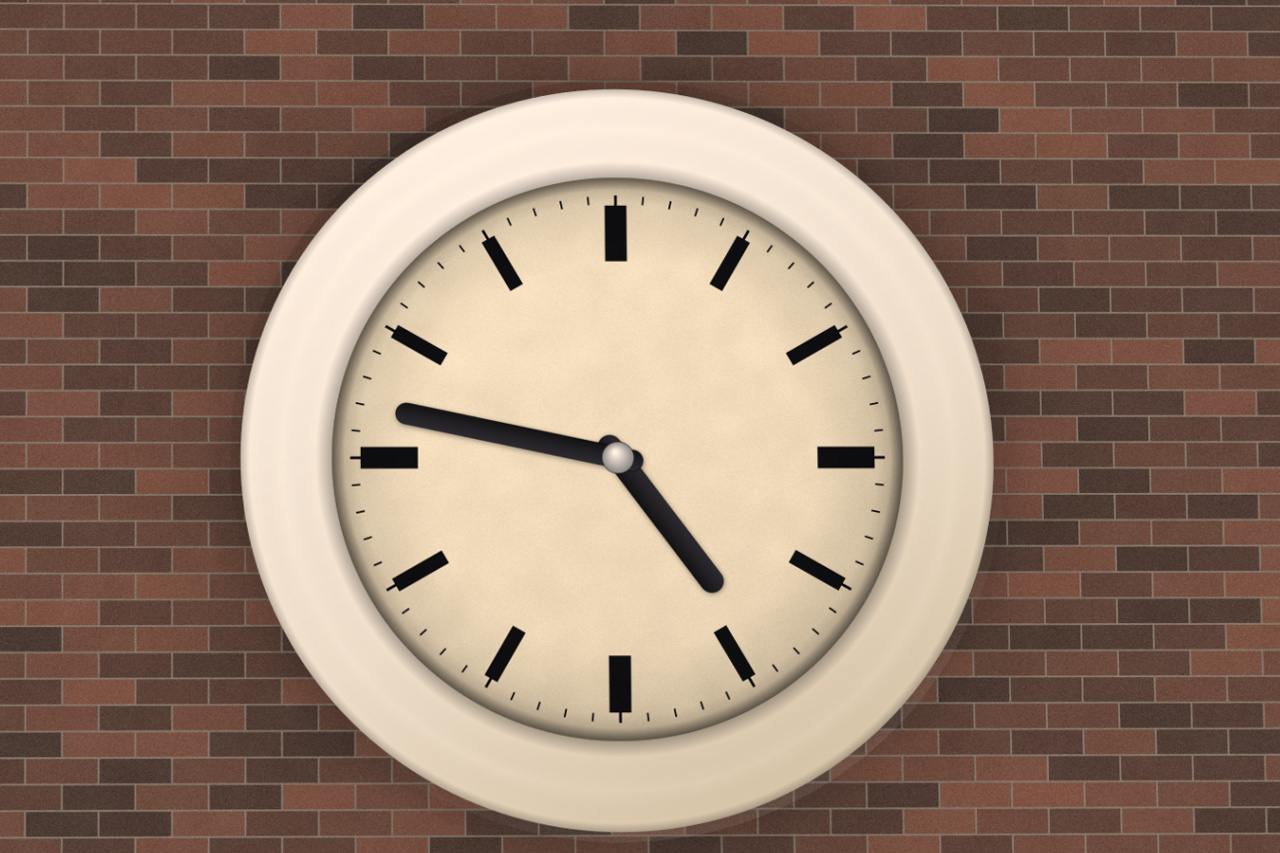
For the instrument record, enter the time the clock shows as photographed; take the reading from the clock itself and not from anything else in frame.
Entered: 4:47
